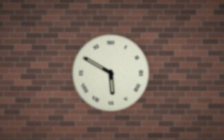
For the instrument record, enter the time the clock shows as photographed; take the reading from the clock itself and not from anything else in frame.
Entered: 5:50
